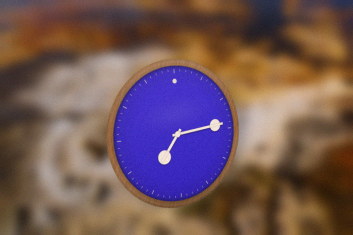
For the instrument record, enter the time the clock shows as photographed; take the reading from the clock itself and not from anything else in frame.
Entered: 7:14
